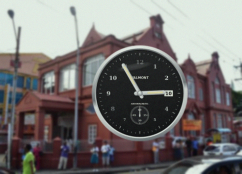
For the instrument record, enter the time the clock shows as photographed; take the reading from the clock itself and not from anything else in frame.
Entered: 2:55
